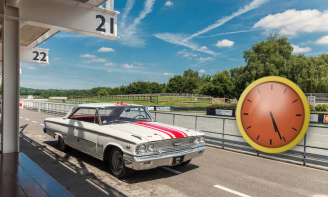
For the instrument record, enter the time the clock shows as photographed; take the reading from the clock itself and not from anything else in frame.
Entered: 5:26
